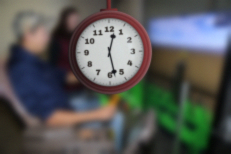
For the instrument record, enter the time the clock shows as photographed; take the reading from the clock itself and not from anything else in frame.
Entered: 12:28
